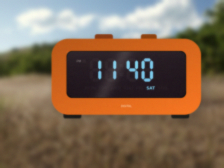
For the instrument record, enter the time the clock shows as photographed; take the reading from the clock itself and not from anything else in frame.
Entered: 11:40
